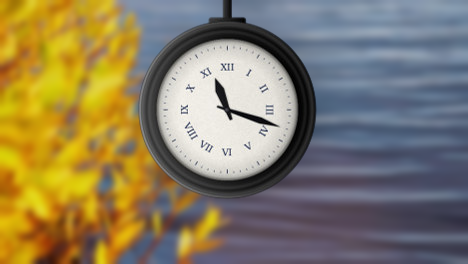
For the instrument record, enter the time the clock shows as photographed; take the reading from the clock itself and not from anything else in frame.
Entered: 11:18
